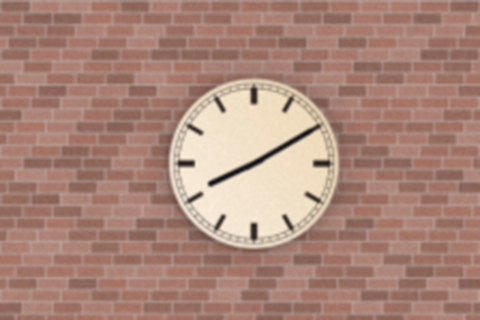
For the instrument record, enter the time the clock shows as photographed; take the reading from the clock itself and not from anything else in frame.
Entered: 8:10
